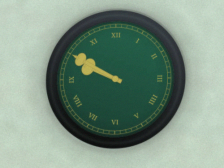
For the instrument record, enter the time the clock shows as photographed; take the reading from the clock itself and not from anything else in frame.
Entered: 9:50
